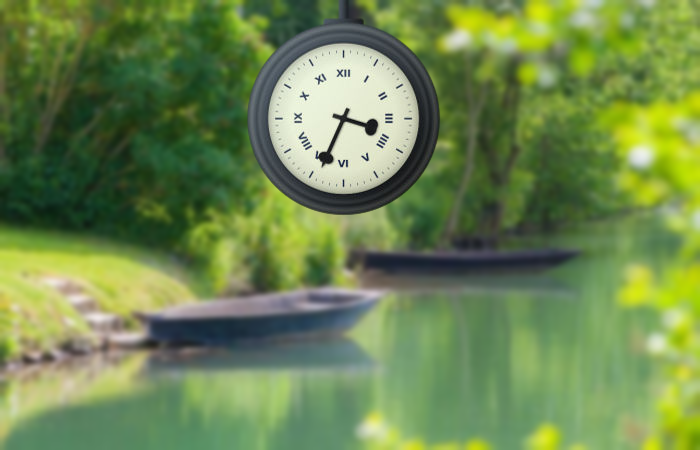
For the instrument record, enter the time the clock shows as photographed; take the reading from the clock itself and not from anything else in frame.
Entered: 3:34
